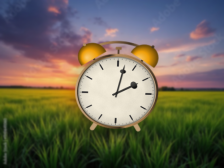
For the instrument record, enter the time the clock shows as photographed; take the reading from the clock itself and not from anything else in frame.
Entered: 2:02
